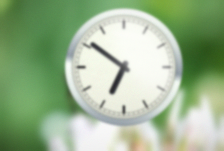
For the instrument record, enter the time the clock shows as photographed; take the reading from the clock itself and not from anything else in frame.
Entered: 6:51
